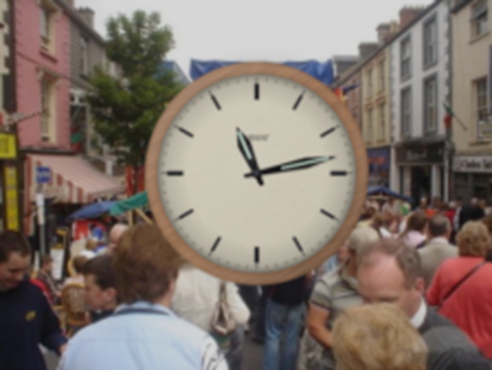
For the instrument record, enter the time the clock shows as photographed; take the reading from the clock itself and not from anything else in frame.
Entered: 11:13
